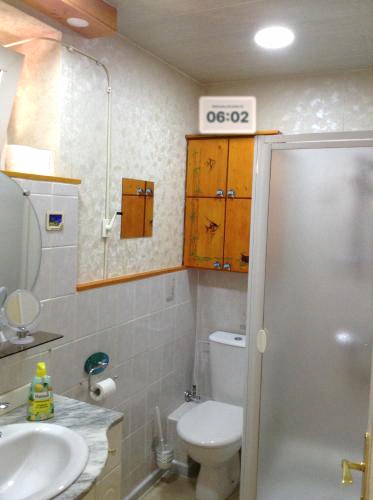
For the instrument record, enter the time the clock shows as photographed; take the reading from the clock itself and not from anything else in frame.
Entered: 6:02
